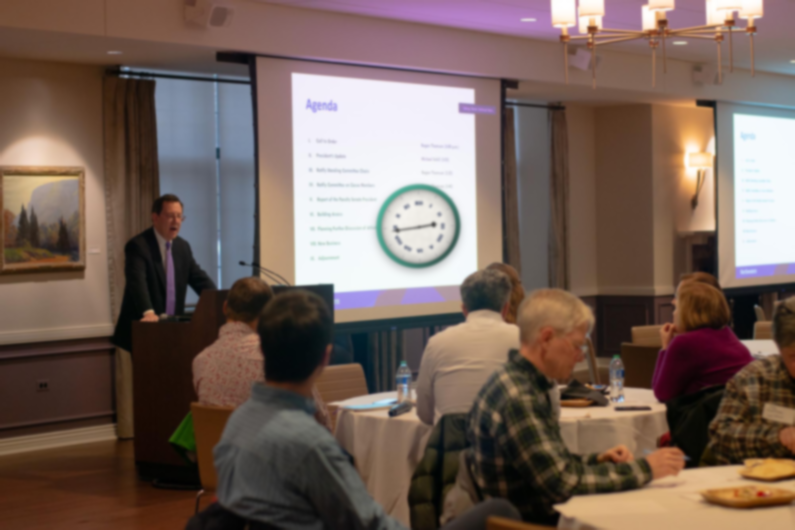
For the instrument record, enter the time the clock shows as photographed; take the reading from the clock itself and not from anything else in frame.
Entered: 2:44
